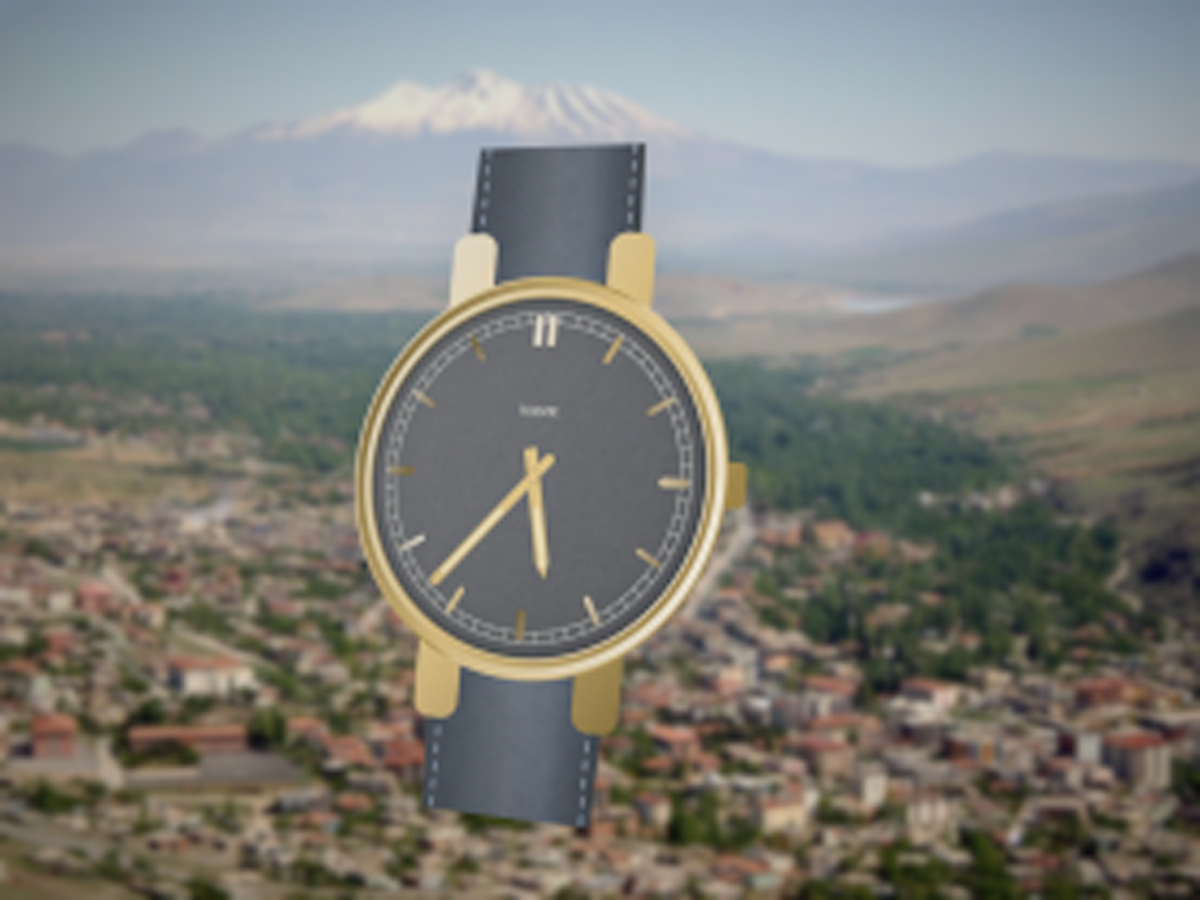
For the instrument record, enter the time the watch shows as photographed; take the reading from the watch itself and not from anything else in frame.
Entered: 5:37
